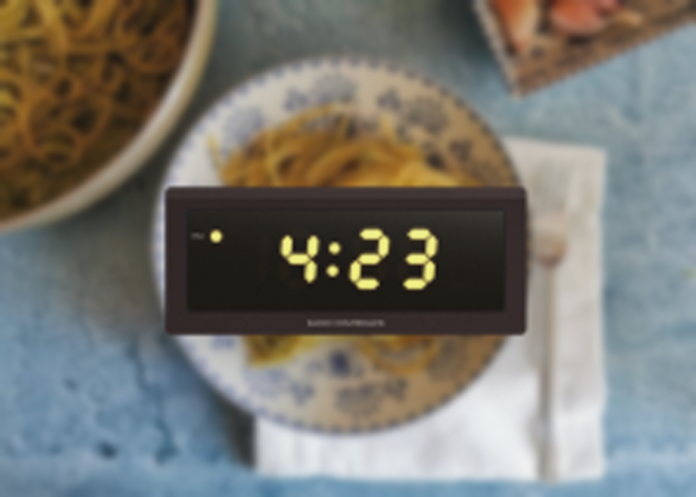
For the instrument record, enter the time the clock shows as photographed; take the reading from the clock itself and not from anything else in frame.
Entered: 4:23
